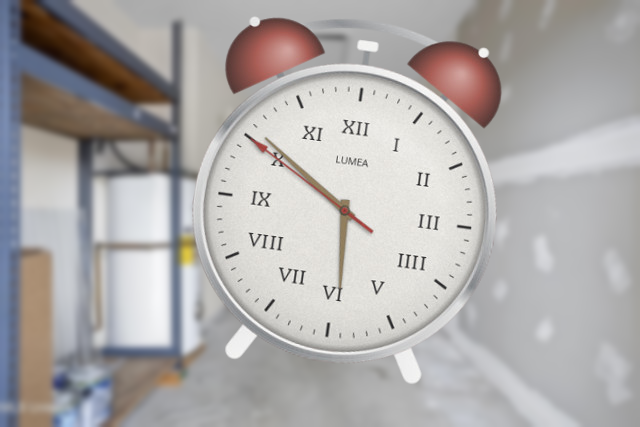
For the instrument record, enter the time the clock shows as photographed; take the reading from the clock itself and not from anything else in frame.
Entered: 5:50:50
